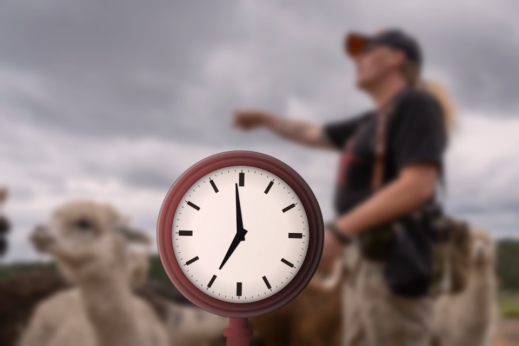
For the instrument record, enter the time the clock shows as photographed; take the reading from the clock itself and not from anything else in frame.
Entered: 6:59
